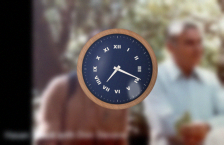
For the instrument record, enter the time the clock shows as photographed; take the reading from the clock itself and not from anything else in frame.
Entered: 7:19
